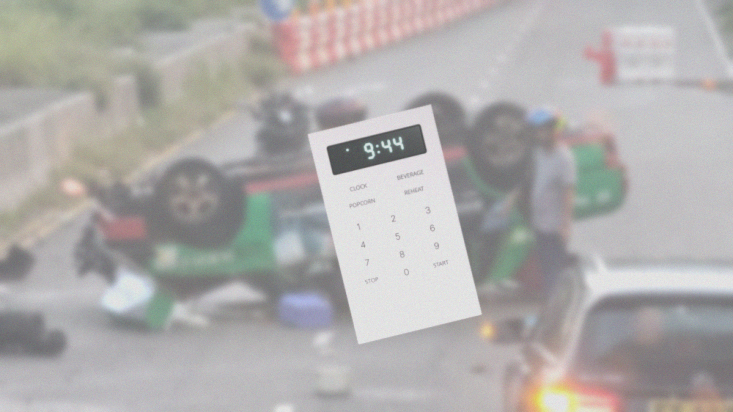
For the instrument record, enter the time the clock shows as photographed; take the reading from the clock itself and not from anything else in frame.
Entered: 9:44
